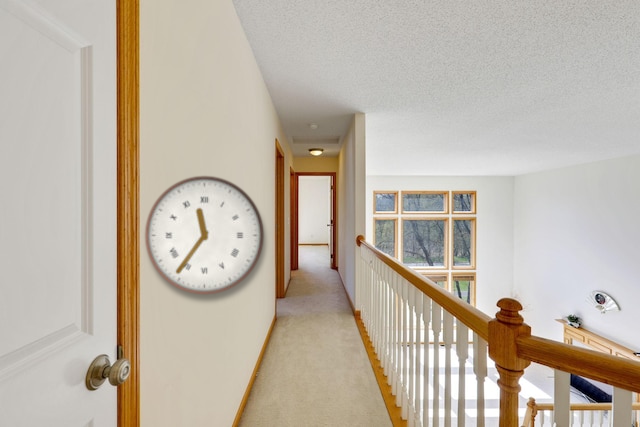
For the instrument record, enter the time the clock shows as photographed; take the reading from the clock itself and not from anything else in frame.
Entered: 11:36
